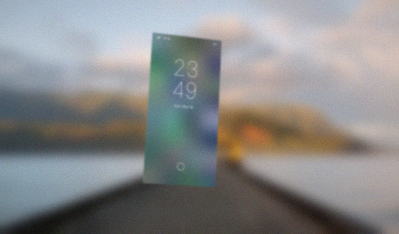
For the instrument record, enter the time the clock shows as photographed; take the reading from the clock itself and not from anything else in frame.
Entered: 23:49
